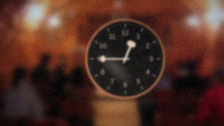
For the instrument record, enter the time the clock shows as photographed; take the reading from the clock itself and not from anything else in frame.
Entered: 12:45
